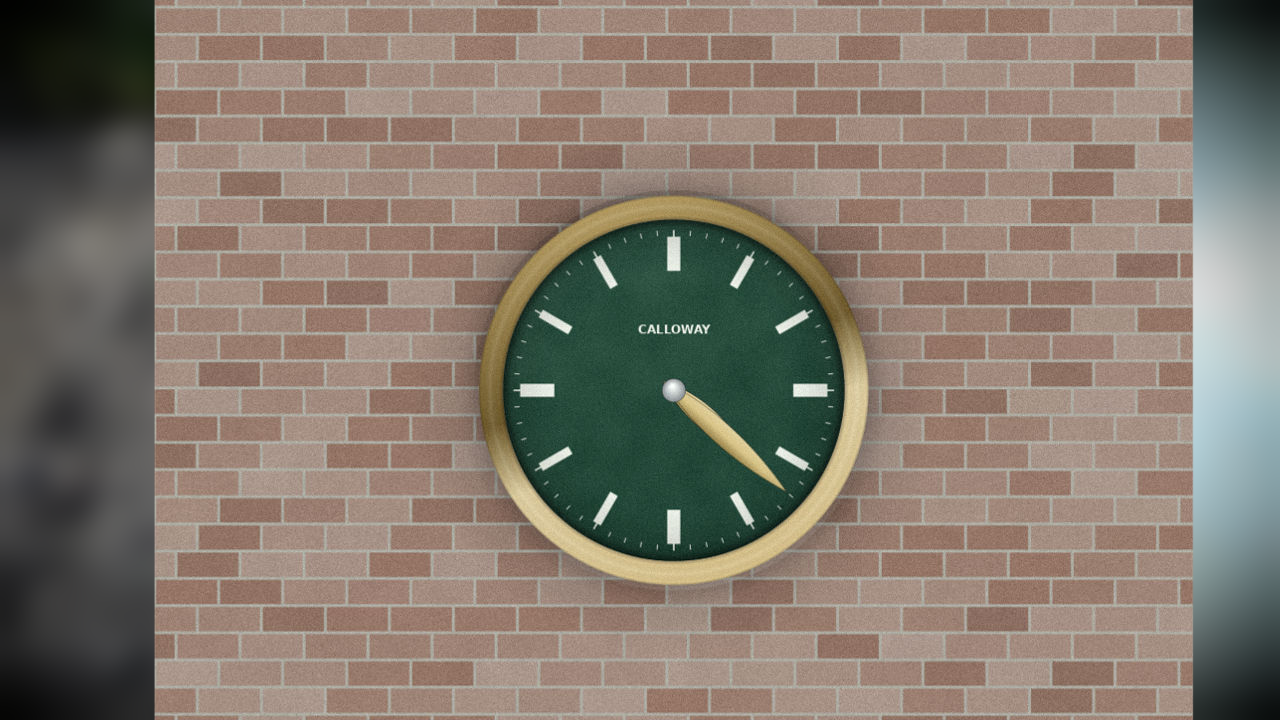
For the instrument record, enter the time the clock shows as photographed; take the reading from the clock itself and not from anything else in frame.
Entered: 4:22
